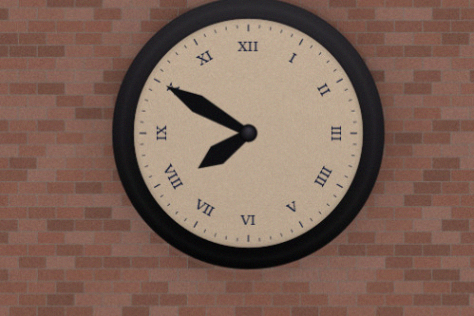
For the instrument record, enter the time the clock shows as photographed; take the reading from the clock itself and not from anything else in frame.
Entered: 7:50
